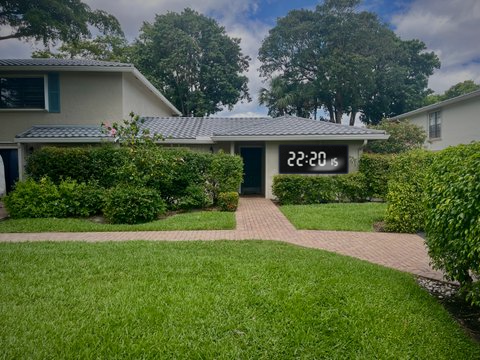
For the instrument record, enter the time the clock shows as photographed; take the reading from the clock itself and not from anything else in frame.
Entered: 22:20:15
